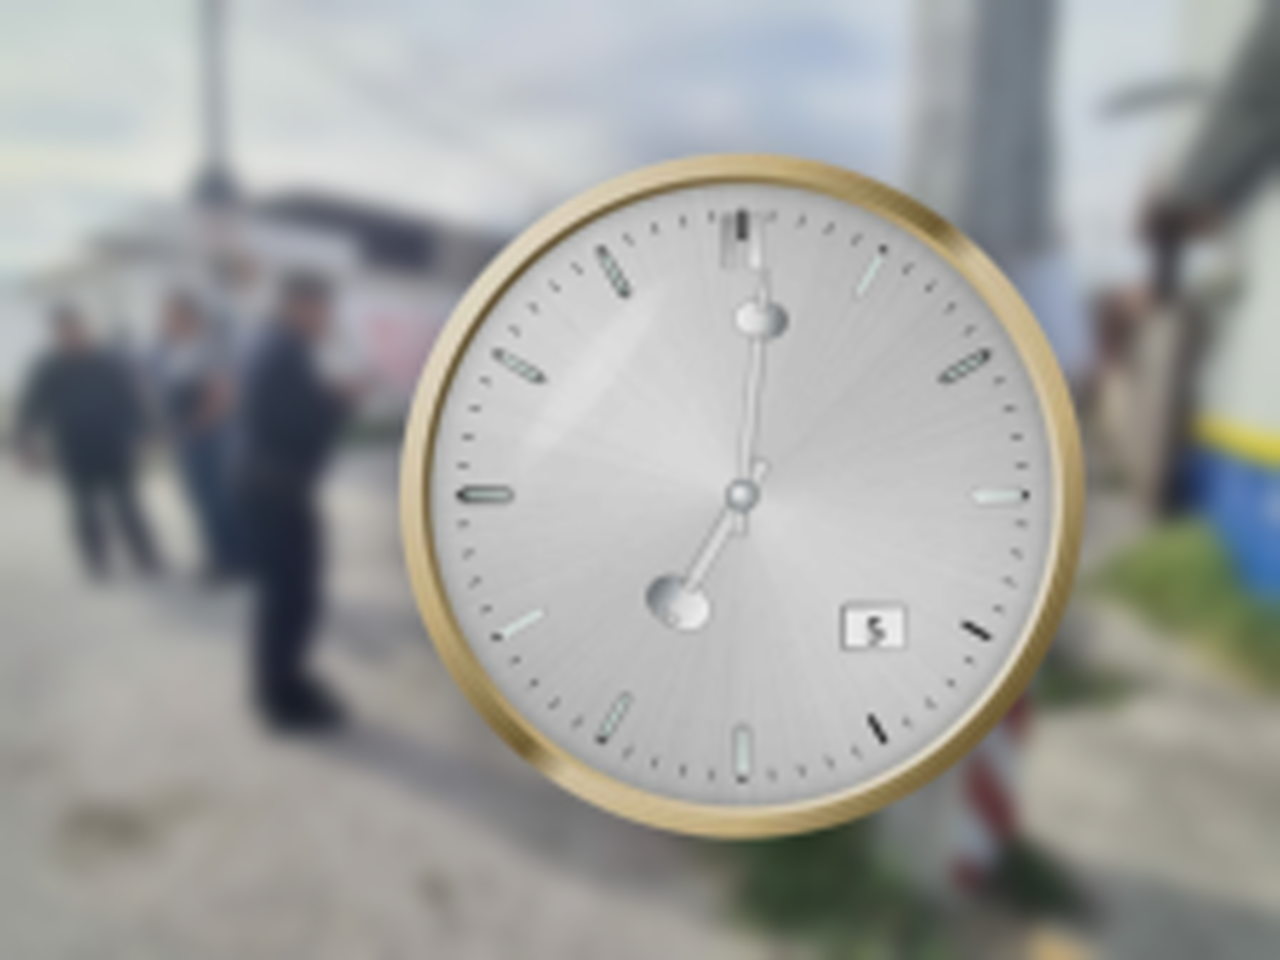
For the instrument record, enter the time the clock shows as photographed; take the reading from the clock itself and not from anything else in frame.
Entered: 7:01
